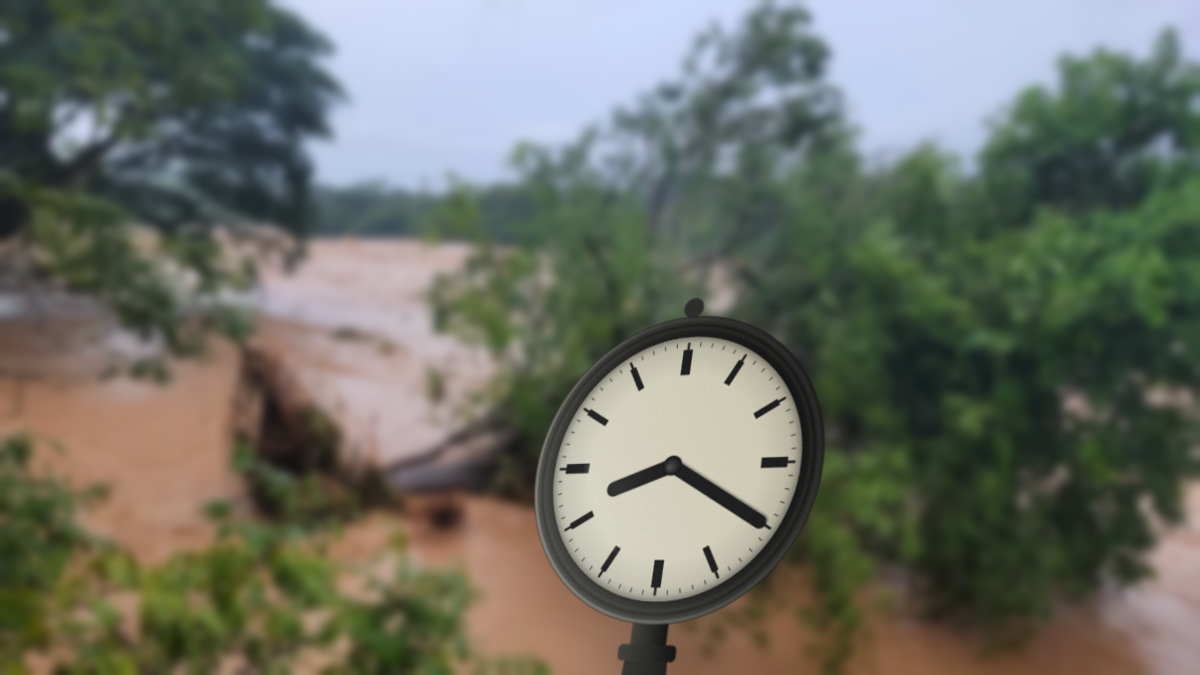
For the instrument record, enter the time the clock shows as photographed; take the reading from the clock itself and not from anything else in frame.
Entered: 8:20
